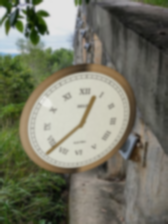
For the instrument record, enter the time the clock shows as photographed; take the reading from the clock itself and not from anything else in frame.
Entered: 12:38
